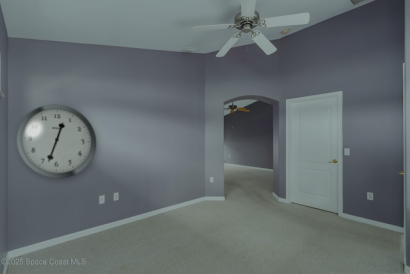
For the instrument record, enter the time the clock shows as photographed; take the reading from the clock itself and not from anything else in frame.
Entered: 12:33
